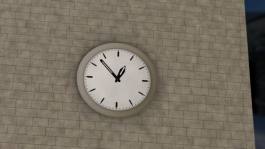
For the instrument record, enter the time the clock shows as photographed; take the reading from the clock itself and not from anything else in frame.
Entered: 12:53
